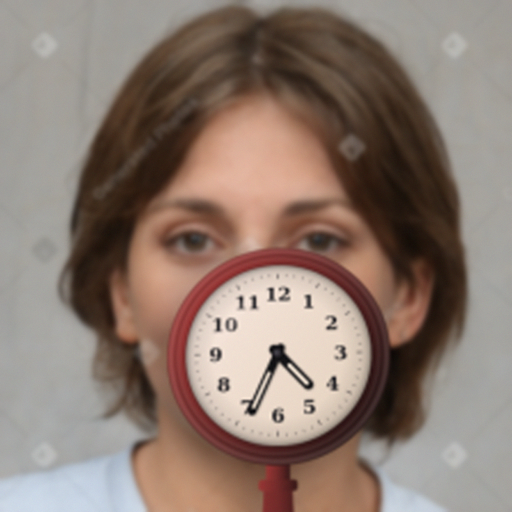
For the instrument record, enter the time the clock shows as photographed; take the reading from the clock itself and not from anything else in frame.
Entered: 4:34
